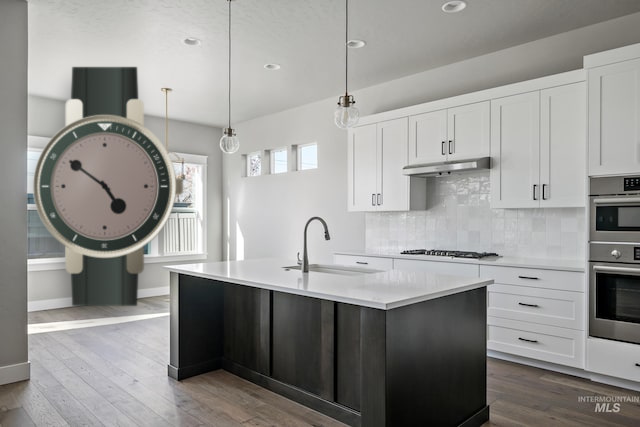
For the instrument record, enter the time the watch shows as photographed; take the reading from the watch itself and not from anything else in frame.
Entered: 4:51
